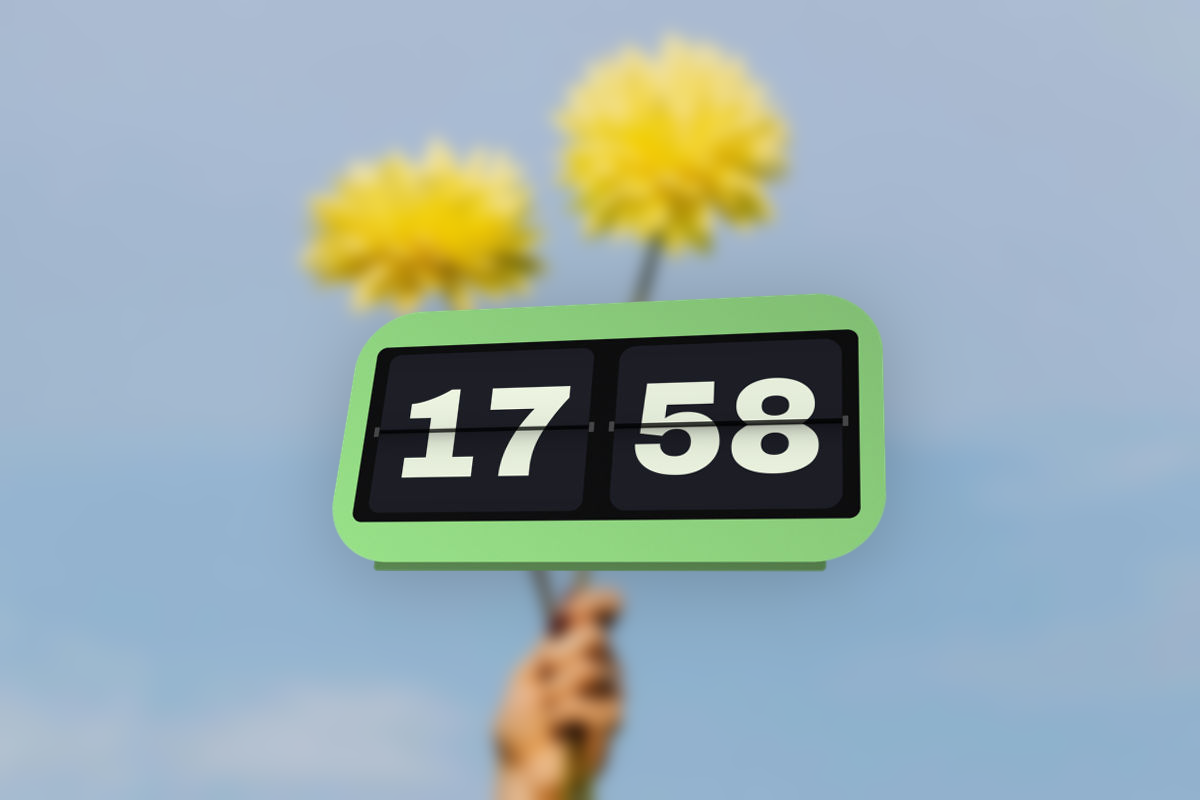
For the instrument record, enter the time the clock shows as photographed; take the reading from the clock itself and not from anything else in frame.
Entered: 17:58
